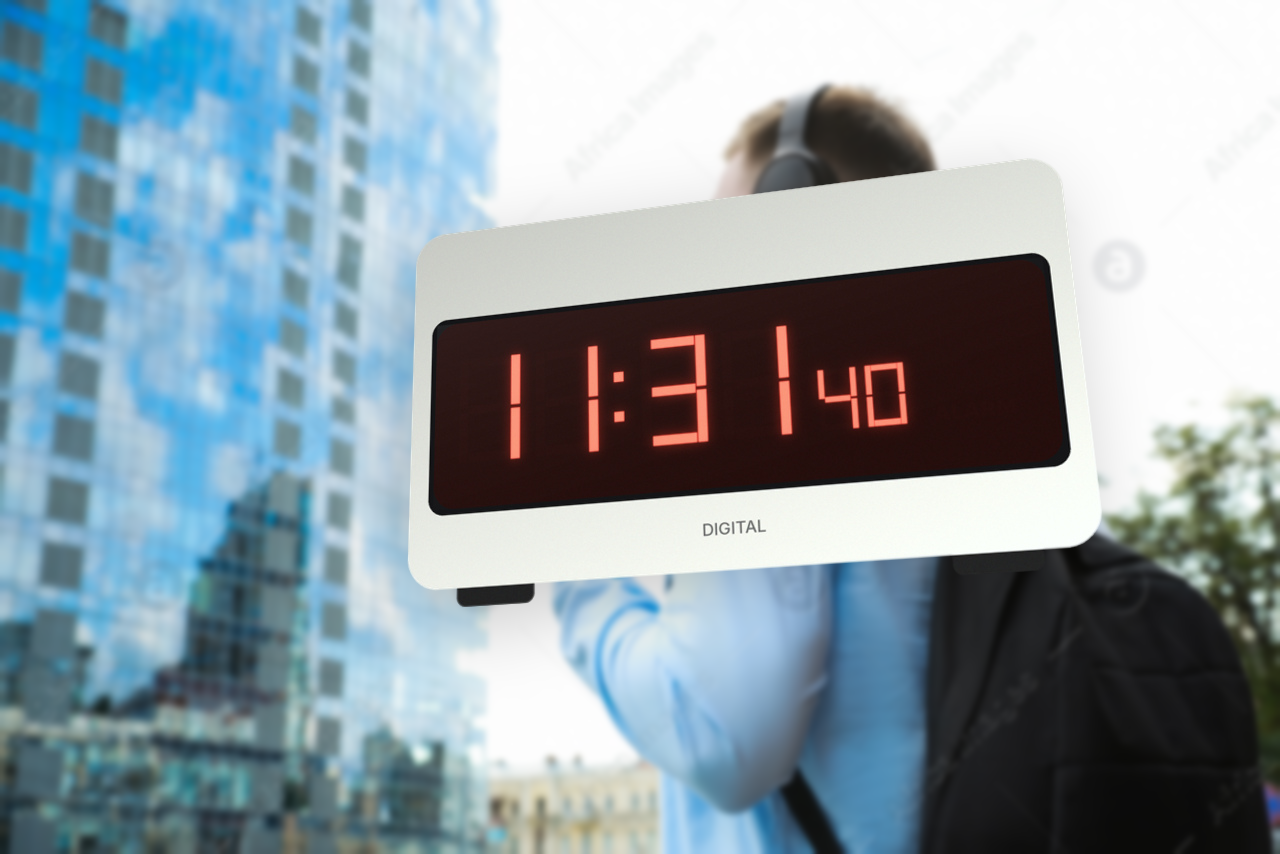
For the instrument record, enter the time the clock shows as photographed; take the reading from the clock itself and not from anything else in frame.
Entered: 11:31:40
